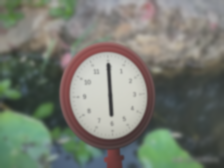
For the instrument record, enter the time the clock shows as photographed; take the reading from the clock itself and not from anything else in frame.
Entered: 6:00
